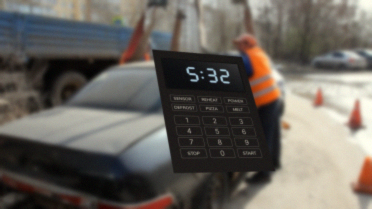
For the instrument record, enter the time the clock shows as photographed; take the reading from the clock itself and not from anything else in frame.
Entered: 5:32
